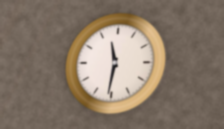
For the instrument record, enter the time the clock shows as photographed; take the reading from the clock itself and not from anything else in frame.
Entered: 11:31
